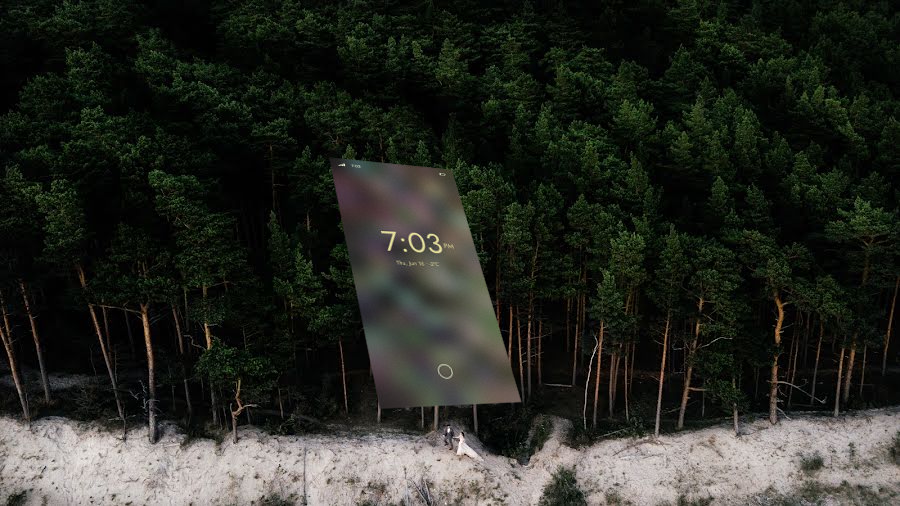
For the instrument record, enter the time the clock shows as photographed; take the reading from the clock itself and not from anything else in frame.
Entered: 7:03
